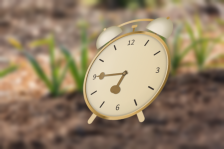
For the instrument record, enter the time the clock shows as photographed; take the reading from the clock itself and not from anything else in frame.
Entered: 6:45
